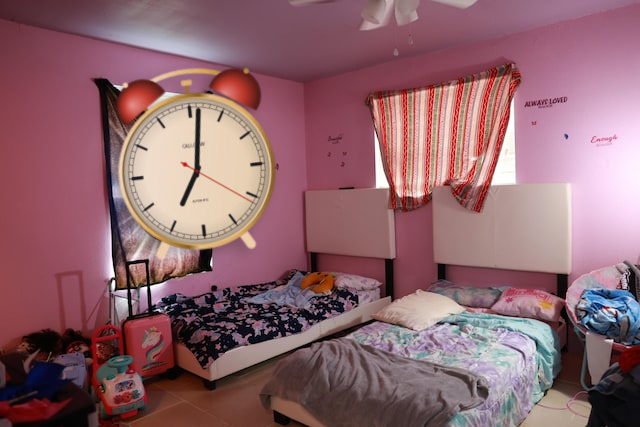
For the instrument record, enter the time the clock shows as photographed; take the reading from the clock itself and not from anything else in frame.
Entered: 7:01:21
